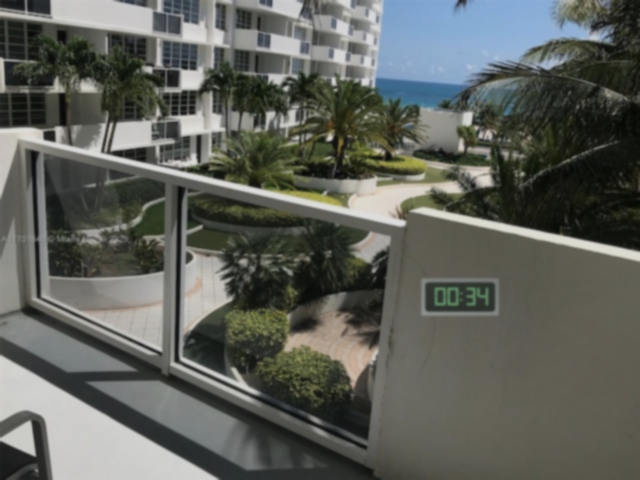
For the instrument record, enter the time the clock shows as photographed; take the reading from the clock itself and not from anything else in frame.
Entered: 0:34
